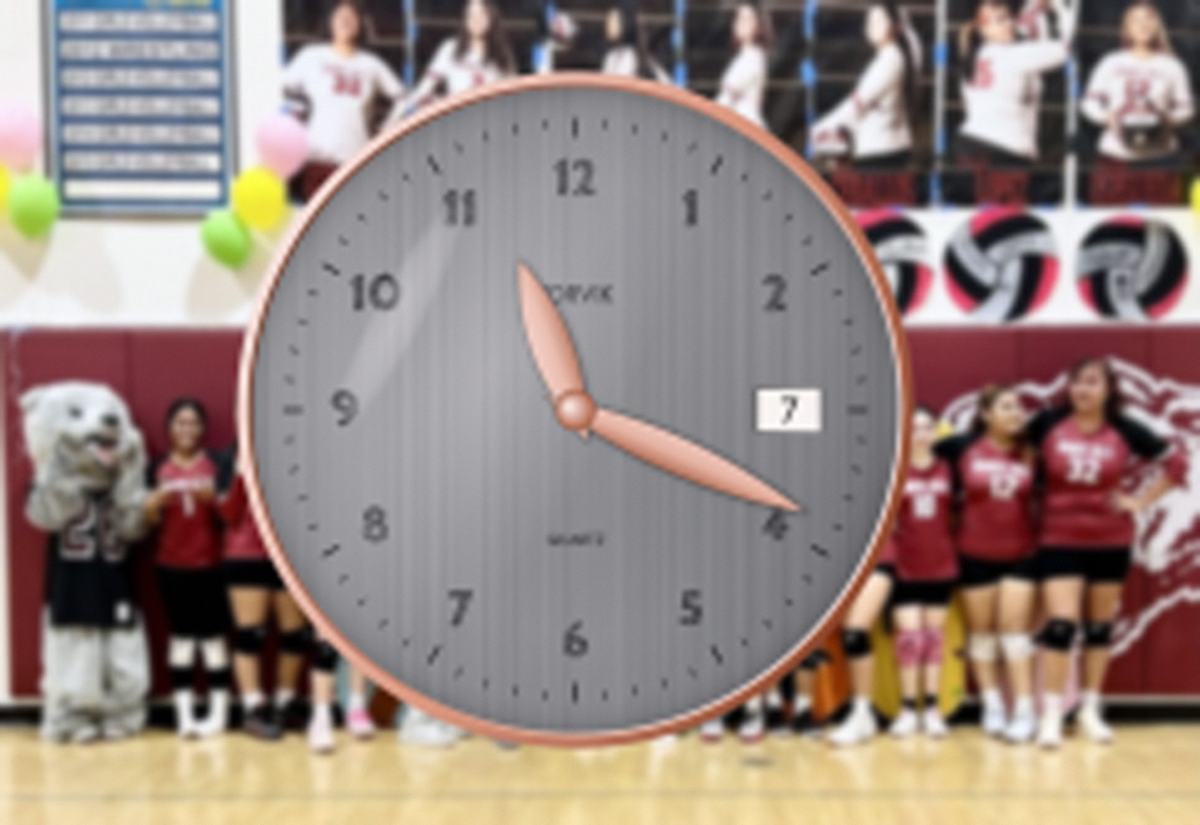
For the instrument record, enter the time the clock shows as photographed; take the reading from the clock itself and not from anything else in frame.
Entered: 11:19
